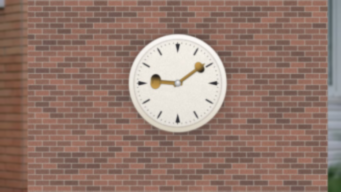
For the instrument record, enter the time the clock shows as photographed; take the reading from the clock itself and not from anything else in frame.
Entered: 9:09
